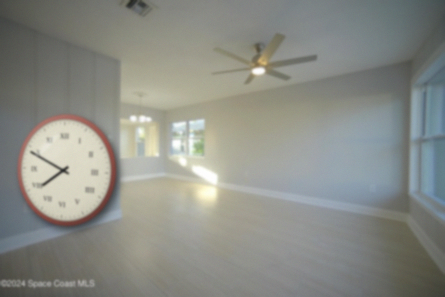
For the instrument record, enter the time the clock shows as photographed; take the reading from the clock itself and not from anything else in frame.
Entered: 7:49
